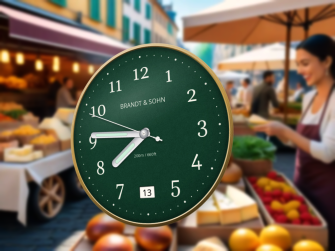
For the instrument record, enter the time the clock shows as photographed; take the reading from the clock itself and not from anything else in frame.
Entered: 7:45:49
